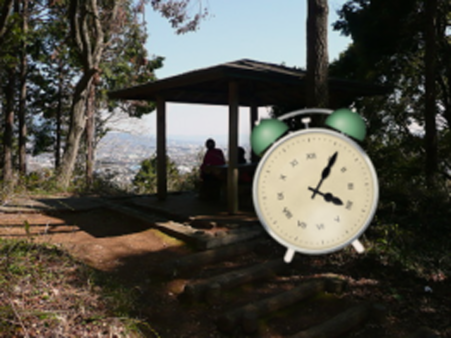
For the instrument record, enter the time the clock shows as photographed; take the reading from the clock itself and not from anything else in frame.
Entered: 4:06
